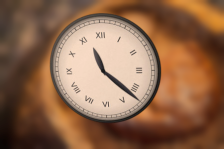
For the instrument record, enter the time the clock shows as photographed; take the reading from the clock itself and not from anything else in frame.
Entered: 11:22
